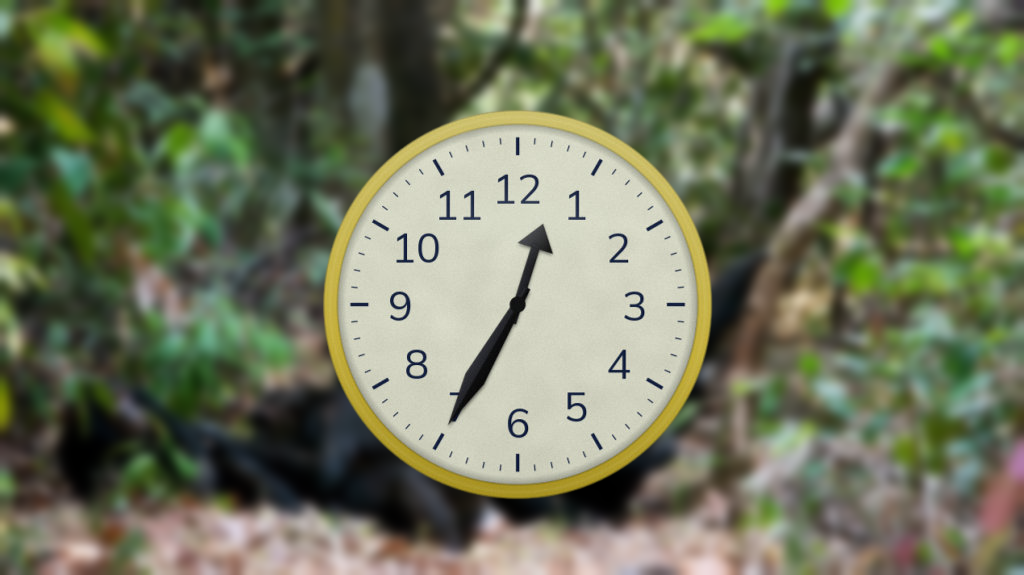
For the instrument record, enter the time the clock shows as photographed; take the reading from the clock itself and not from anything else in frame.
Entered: 12:35
